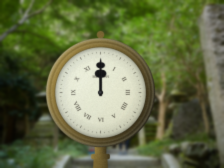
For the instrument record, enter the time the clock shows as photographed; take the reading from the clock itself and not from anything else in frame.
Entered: 12:00
